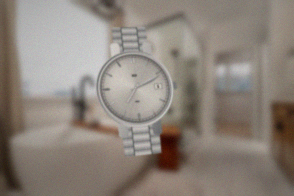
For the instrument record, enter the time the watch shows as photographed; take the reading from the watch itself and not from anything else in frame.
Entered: 7:11
